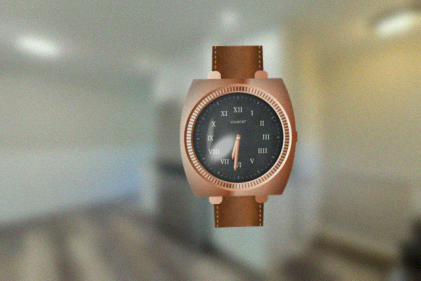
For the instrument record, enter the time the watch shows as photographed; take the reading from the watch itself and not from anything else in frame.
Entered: 6:31
